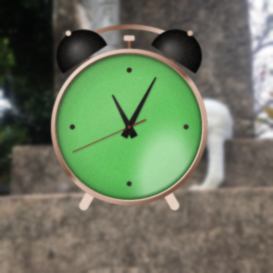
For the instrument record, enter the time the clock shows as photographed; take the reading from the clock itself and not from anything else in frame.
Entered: 11:04:41
